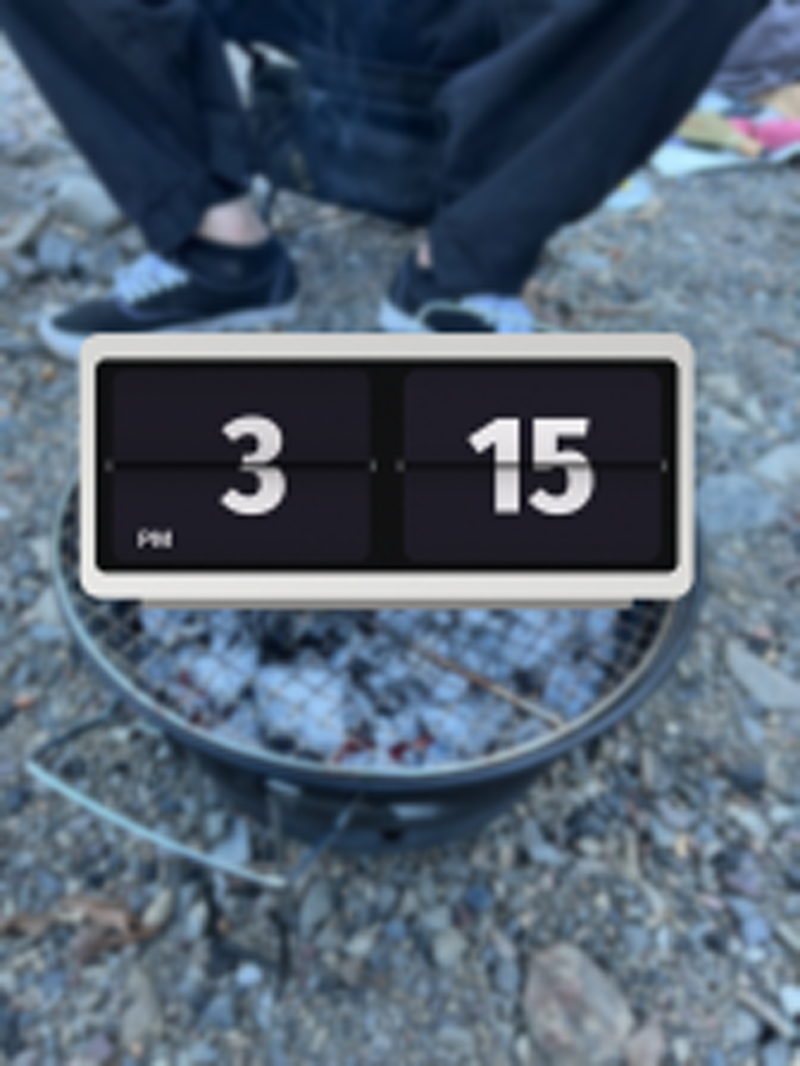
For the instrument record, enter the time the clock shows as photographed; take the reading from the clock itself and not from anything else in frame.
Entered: 3:15
